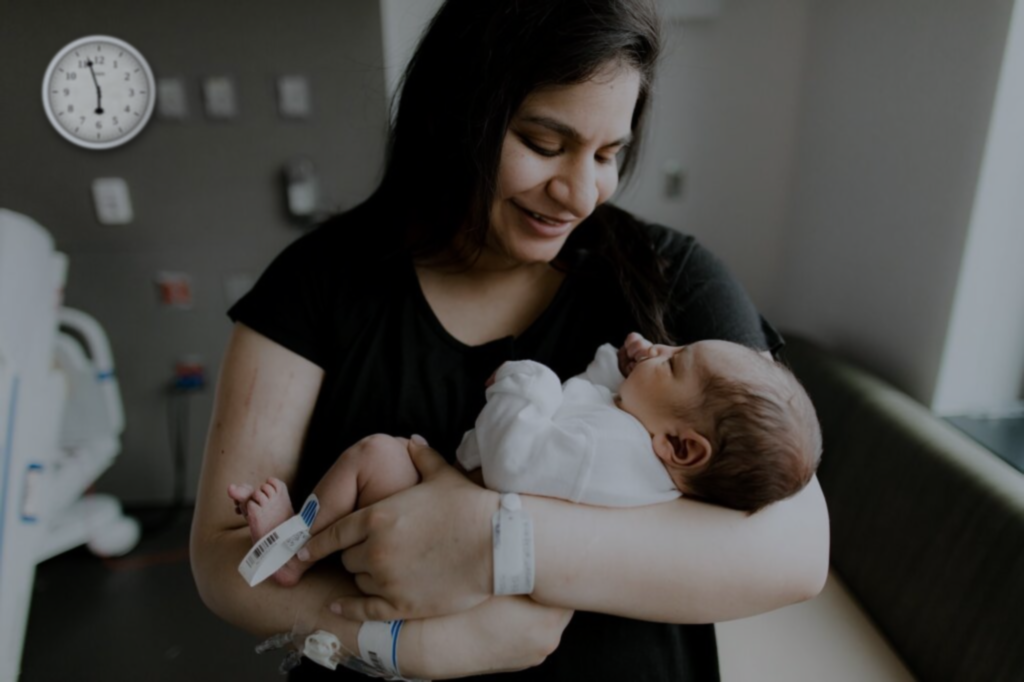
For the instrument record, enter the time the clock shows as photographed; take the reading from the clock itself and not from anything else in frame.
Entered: 5:57
